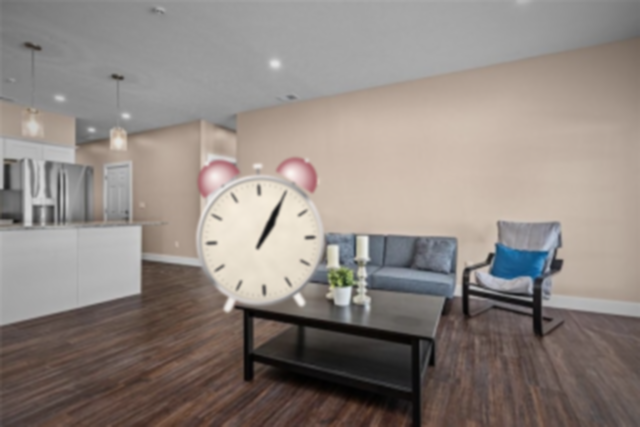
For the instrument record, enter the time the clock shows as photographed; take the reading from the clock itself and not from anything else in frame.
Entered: 1:05
